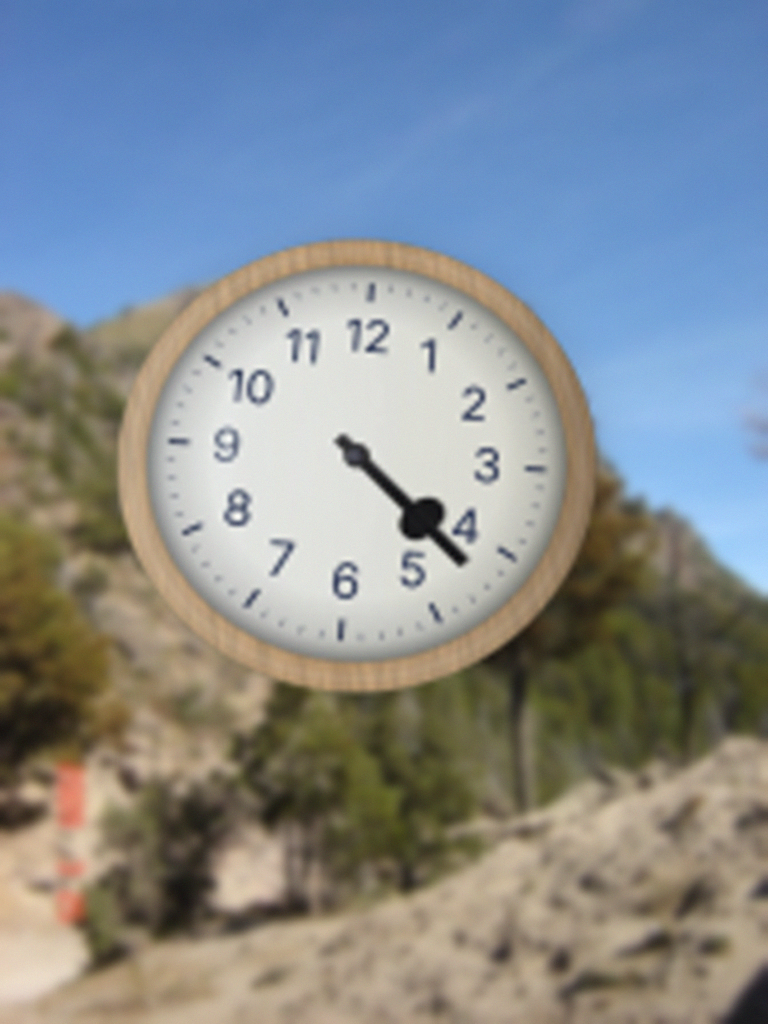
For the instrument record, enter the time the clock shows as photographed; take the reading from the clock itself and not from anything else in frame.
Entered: 4:22
